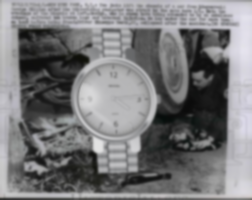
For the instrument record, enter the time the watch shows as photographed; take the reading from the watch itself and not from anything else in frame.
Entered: 4:14
